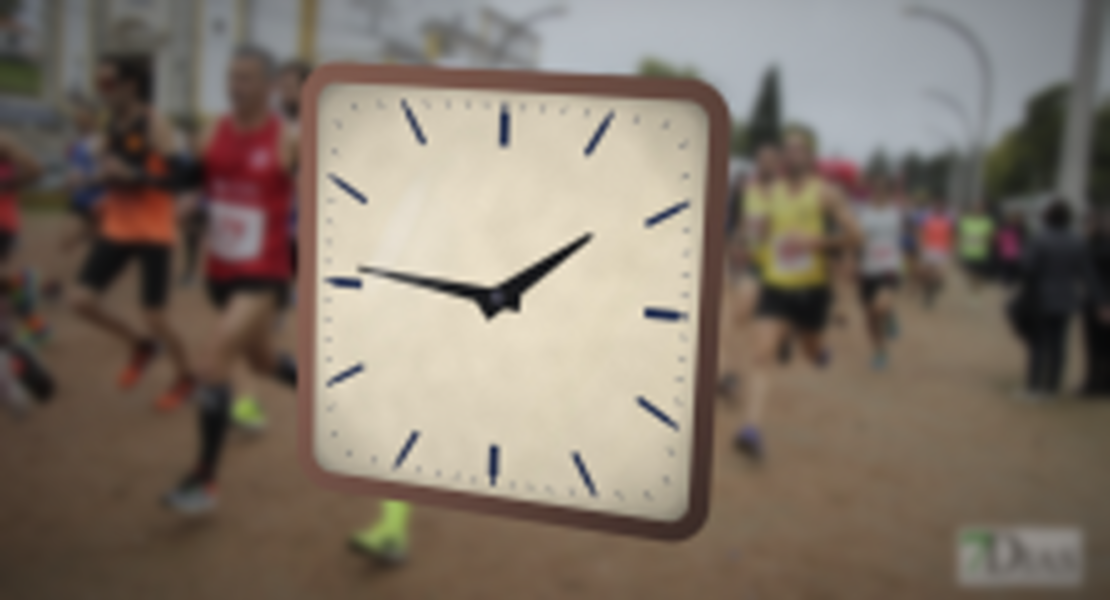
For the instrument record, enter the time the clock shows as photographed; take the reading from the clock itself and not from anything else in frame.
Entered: 1:46
